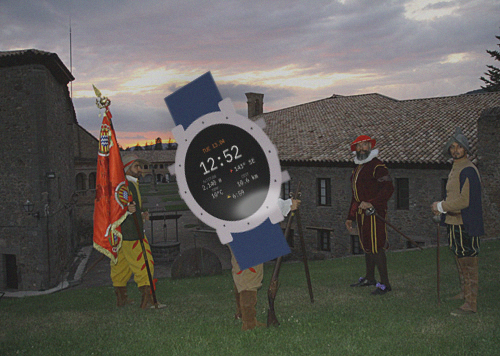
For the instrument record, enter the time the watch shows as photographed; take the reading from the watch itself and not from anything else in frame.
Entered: 12:52
